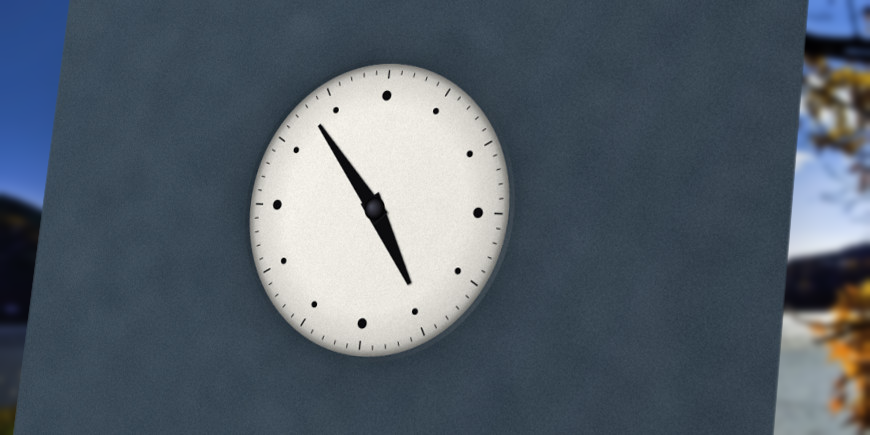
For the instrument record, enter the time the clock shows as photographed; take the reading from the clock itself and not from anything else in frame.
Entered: 4:53
